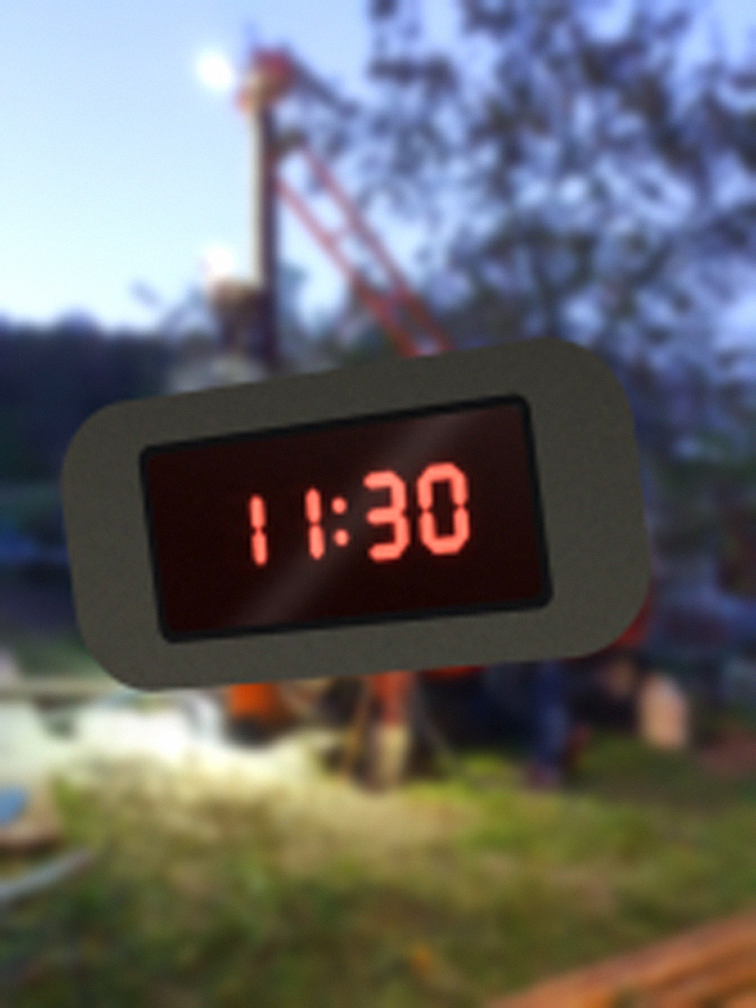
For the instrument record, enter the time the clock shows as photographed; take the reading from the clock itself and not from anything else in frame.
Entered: 11:30
